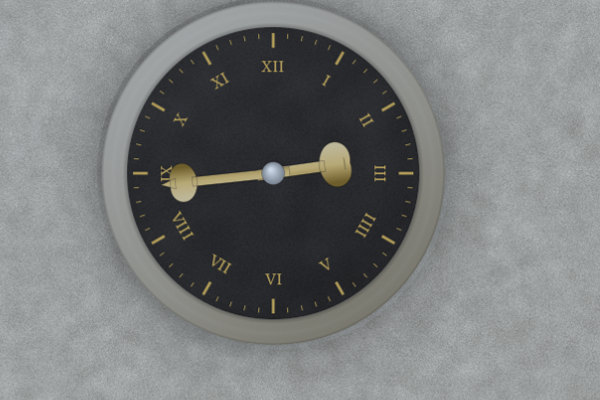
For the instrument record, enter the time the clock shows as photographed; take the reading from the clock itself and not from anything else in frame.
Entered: 2:44
